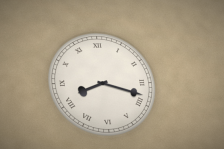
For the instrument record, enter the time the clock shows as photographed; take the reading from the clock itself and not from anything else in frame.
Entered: 8:18
